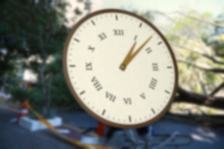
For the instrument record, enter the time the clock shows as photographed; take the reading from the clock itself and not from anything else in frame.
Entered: 1:08
